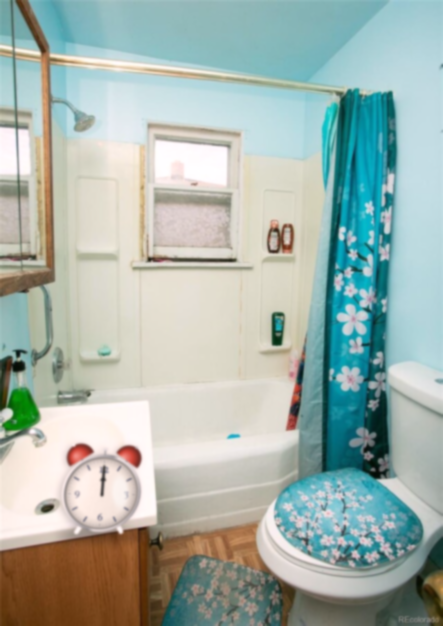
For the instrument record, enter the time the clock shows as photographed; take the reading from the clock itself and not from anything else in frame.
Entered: 12:00
